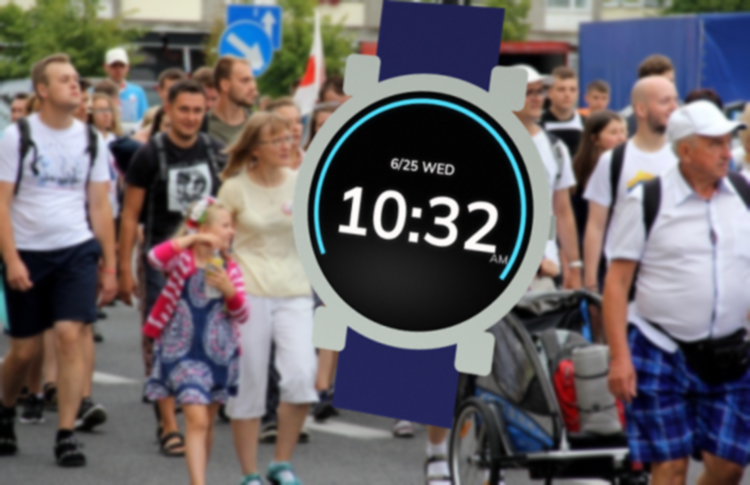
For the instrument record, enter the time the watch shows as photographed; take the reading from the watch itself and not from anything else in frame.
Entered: 10:32
